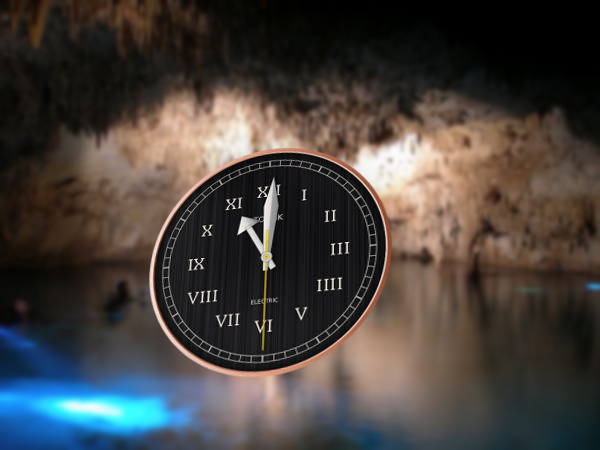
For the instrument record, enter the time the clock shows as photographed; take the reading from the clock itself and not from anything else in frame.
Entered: 11:00:30
